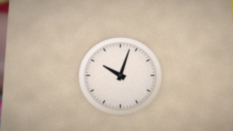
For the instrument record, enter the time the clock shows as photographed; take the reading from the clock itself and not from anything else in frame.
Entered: 10:03
